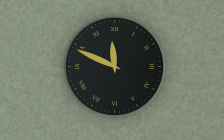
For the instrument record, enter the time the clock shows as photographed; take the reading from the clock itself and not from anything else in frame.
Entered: 11:49
